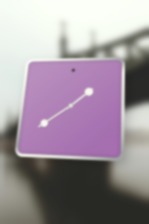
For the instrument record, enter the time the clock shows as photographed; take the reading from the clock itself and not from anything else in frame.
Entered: 1:39
